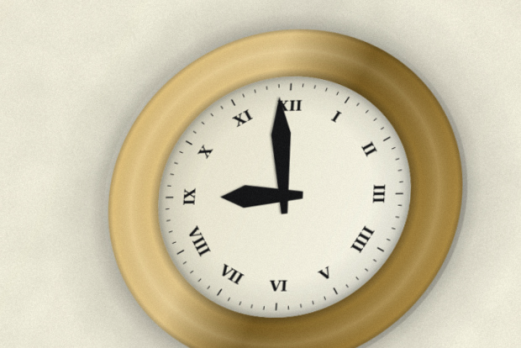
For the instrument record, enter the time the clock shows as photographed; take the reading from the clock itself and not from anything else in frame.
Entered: 8:59
